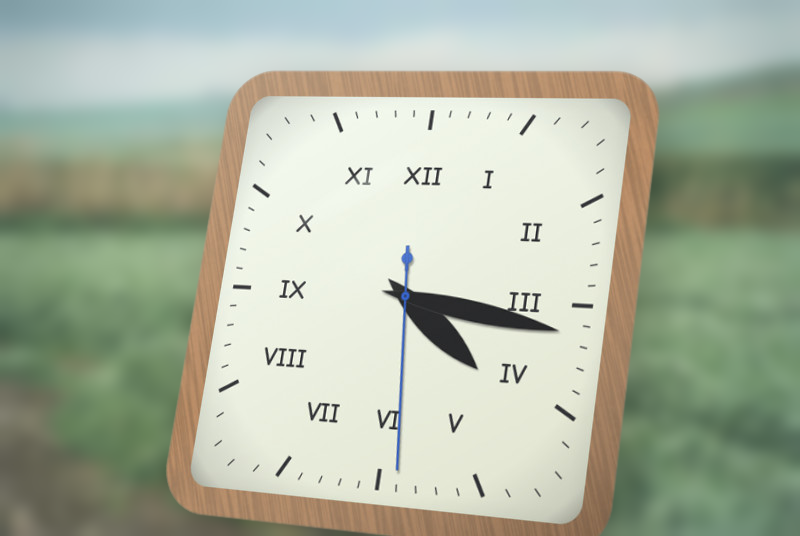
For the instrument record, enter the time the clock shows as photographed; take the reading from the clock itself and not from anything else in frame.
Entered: 4:16:29
